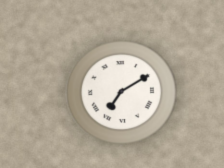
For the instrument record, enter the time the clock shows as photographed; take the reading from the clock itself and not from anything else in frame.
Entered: 7:10
